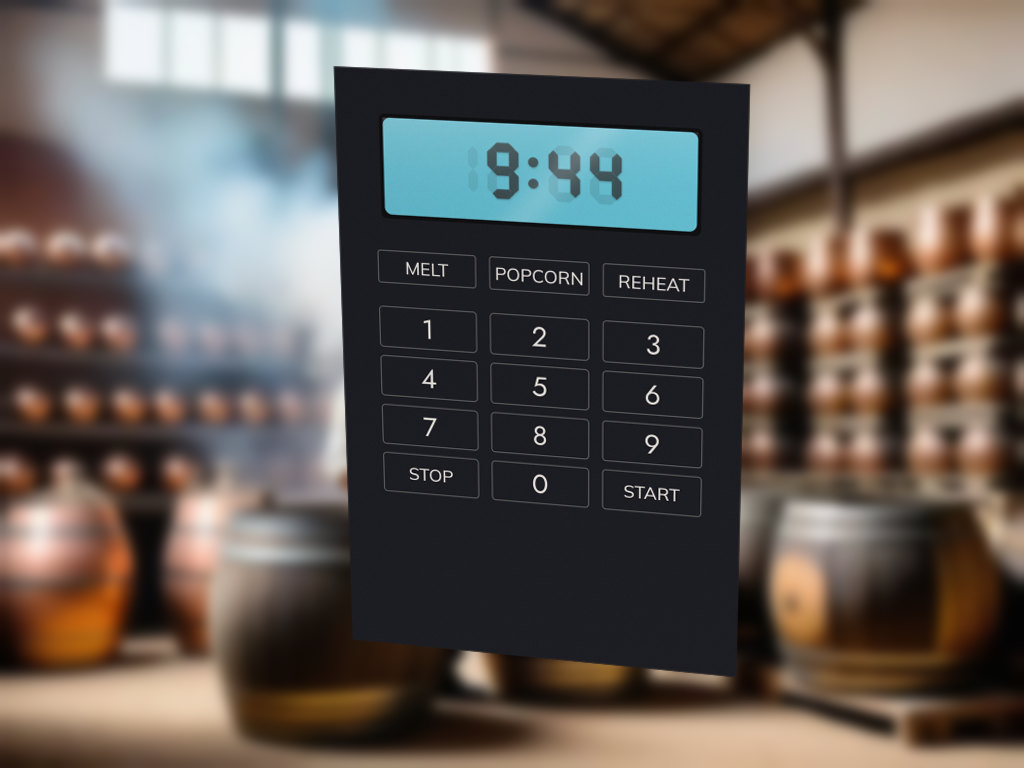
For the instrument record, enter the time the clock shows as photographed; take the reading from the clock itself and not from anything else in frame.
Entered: 9:44
